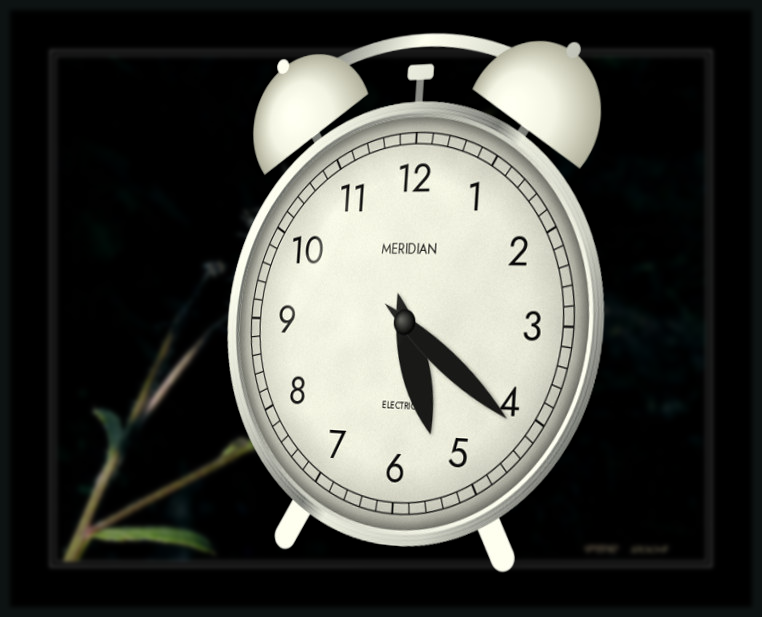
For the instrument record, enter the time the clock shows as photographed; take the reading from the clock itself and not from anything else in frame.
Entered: 5:21
